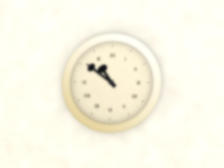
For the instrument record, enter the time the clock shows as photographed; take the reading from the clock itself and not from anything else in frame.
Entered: 10:51
